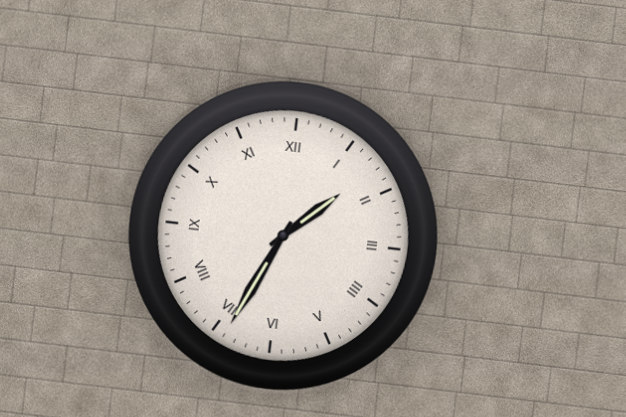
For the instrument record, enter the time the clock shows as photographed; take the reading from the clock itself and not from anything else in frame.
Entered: 1:34
